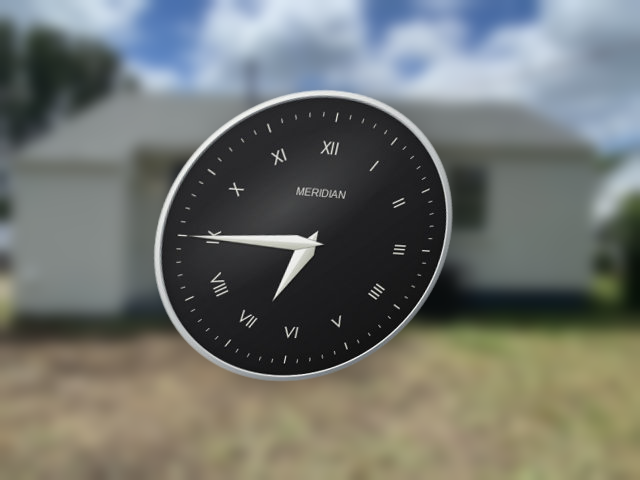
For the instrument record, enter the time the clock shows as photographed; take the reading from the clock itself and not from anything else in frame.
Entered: 6:45
